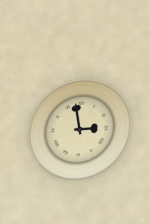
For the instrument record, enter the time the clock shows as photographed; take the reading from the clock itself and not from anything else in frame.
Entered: 2:58
